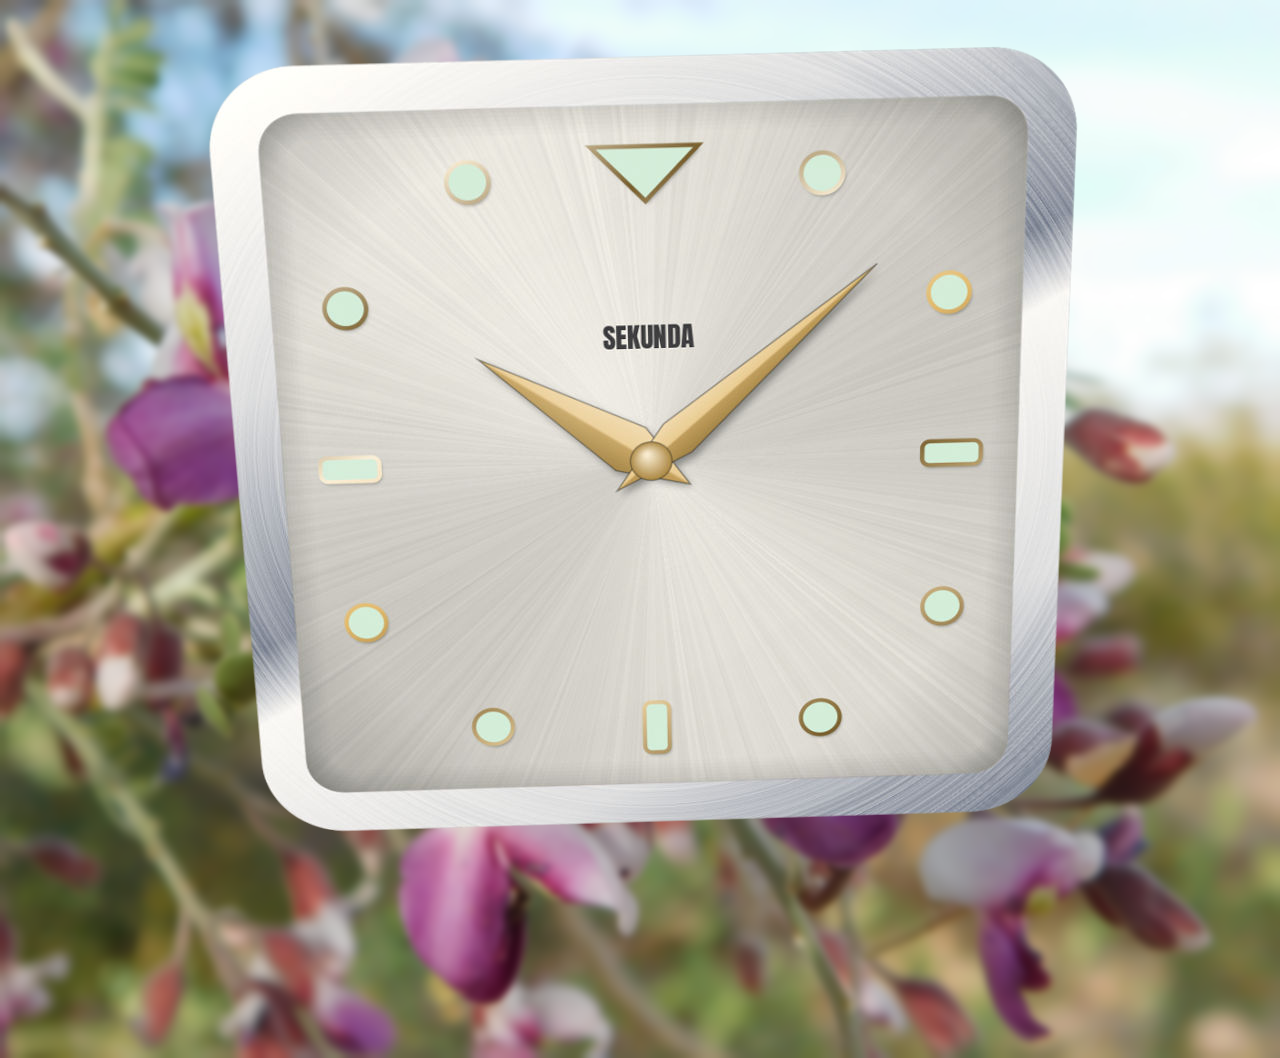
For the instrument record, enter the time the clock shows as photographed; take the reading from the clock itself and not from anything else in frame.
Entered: 10:08
